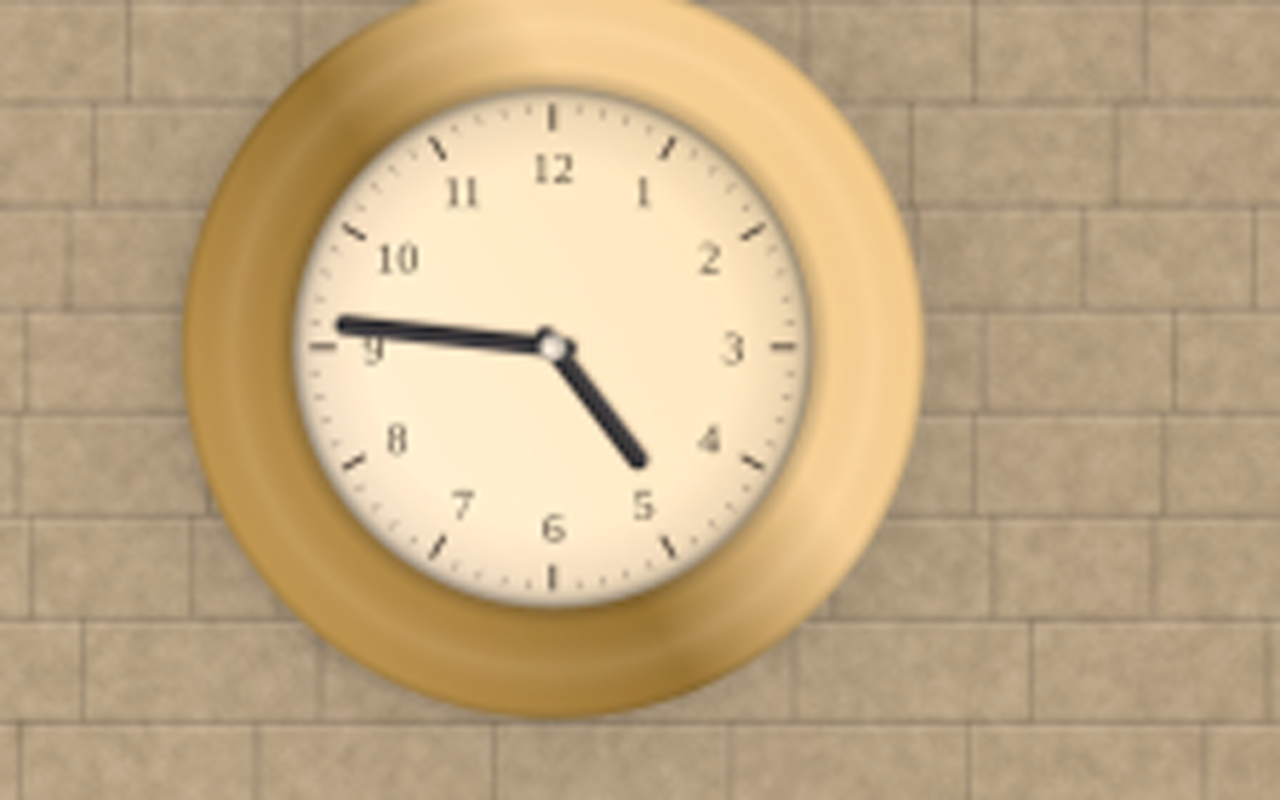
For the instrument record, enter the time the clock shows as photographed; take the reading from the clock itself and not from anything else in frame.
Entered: 4:46
